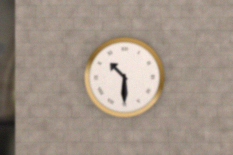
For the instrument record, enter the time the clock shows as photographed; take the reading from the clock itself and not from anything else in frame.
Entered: 10:30
